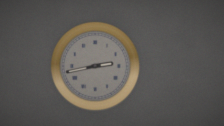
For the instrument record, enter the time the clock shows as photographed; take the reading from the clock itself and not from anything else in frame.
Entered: 2:43
